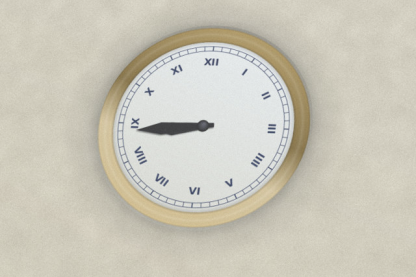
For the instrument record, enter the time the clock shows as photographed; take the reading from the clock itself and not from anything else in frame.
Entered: 8:44
